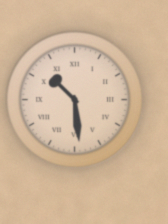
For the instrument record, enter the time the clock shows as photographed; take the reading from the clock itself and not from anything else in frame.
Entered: 10:29
